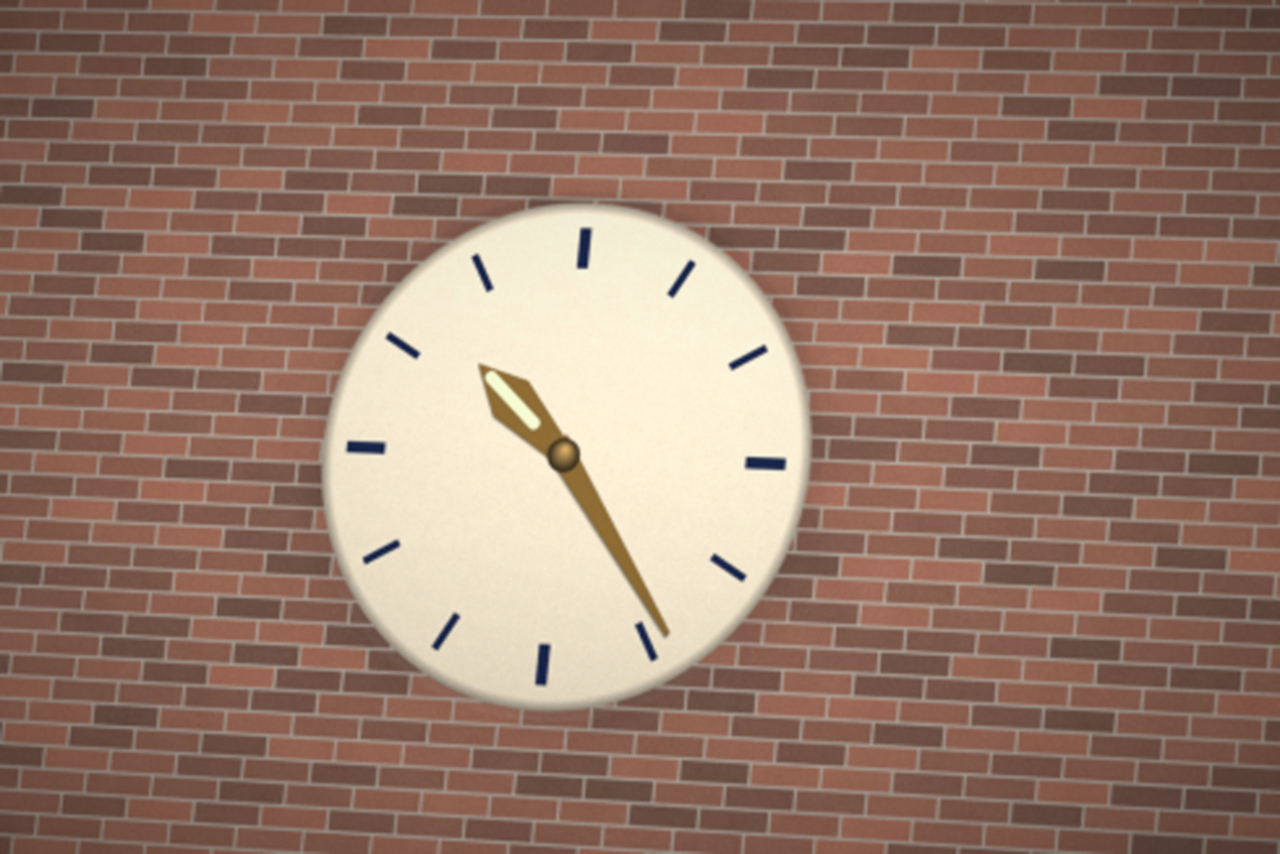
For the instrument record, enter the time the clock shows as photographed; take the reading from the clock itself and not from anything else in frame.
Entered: 10:24
